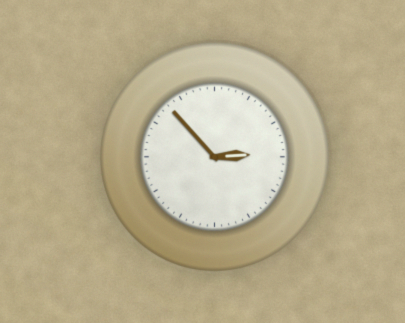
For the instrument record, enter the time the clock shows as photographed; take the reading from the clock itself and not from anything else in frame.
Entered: 2:53
